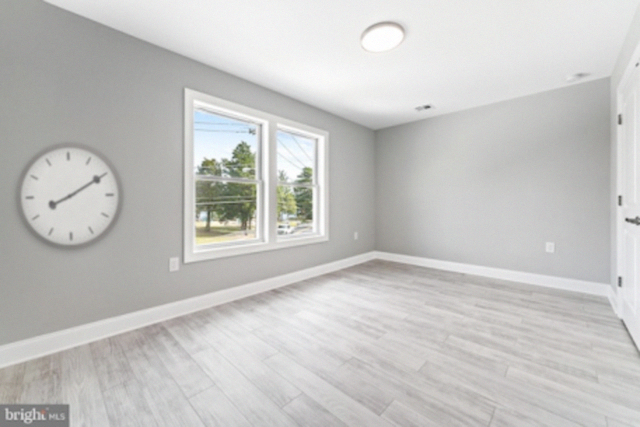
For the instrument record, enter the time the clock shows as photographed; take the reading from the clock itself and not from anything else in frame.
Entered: 8:10
